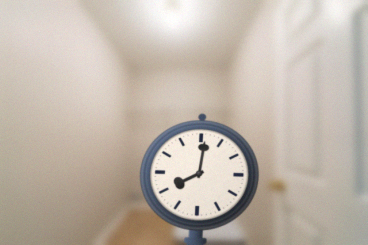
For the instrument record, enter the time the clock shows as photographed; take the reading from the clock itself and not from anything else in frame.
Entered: 8:01
